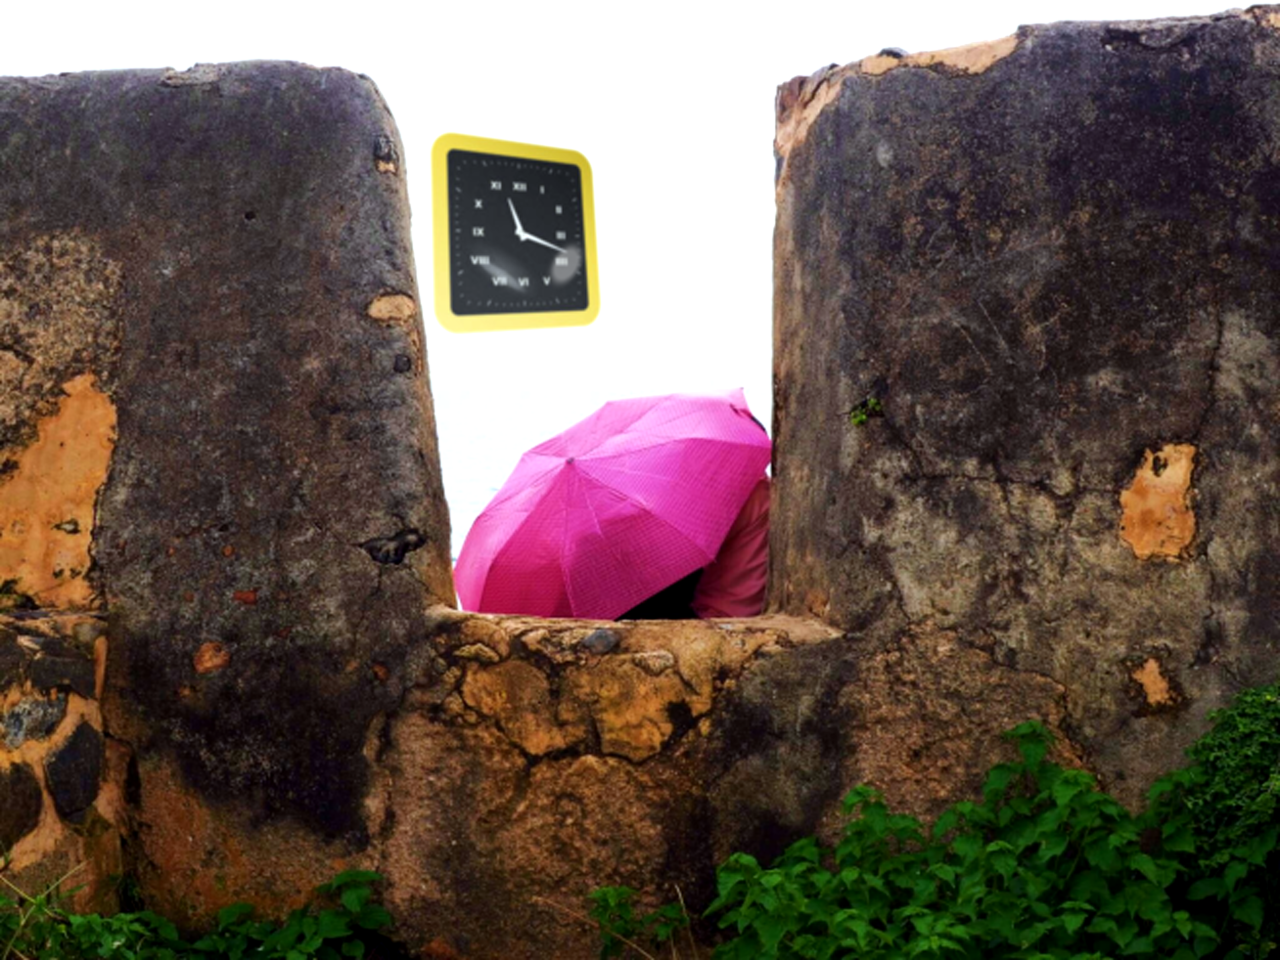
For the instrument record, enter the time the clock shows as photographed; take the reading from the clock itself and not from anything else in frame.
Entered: 11:18
